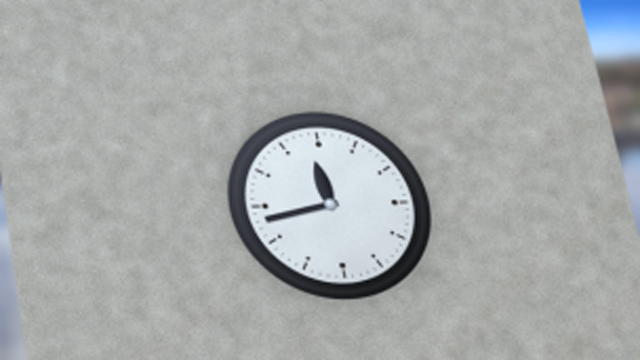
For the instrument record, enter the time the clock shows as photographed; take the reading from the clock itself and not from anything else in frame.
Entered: 11:43
